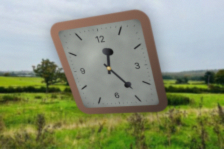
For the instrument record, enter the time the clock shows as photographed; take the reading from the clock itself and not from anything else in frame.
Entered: 12:24
